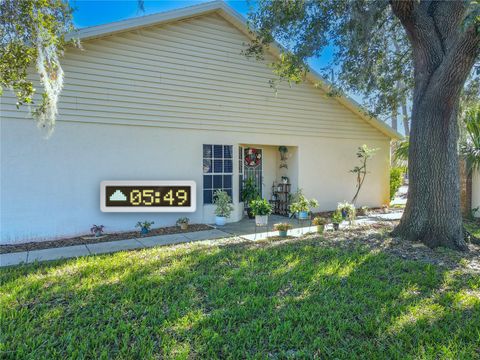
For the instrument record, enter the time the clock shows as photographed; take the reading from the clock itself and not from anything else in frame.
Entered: 5:49
